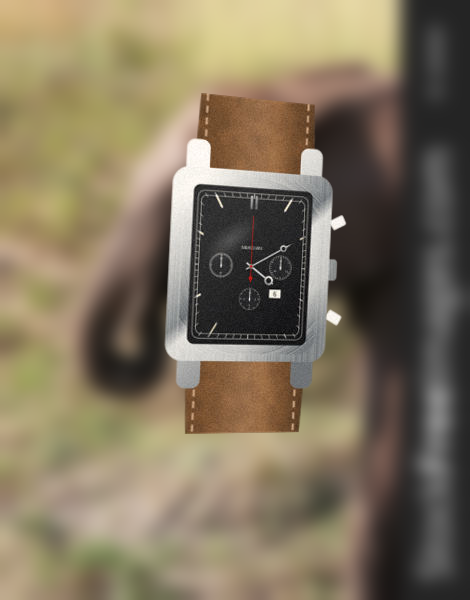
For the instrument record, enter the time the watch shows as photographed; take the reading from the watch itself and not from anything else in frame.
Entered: 4:10
